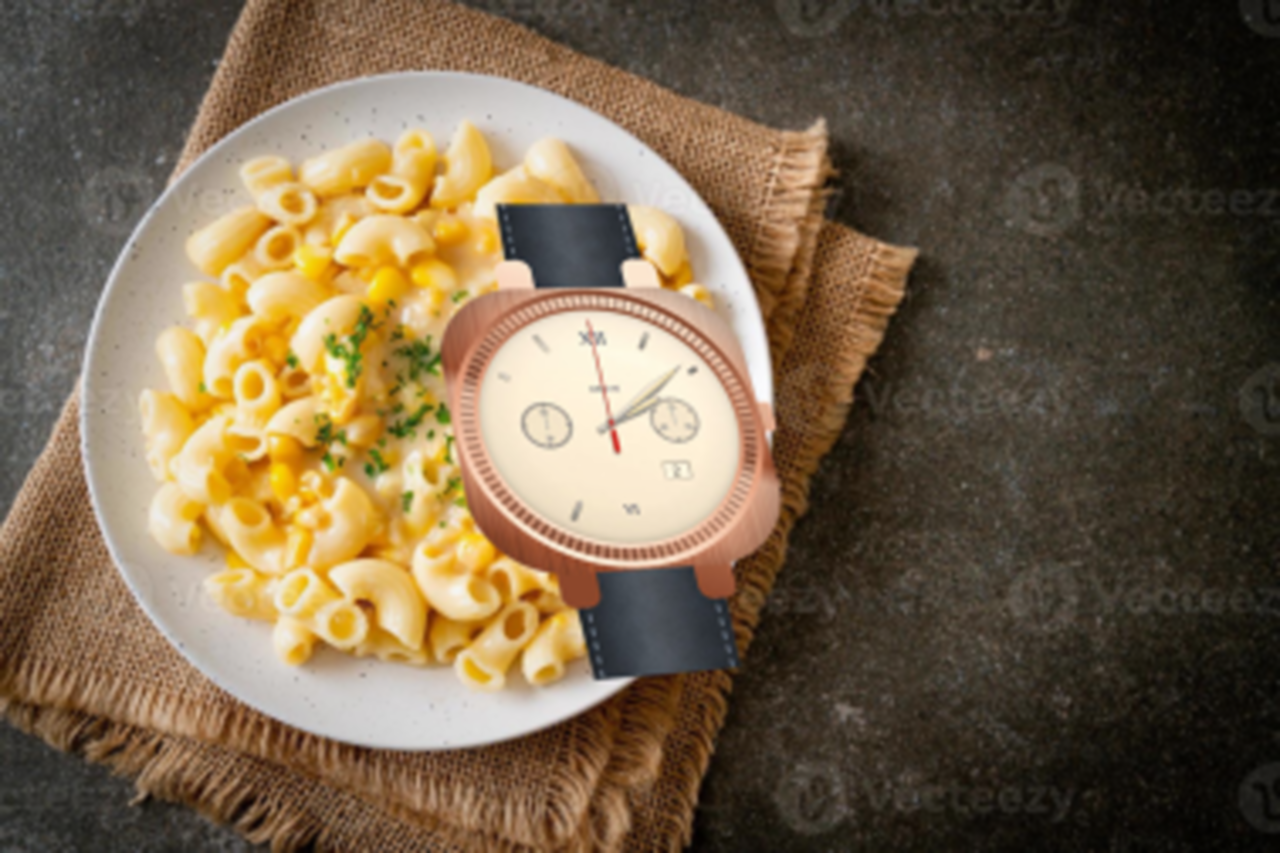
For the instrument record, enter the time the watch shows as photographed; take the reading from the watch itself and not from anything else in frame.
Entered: 2:09
